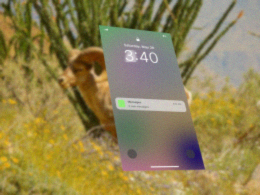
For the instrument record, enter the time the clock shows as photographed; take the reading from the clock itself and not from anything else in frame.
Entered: 3:40
